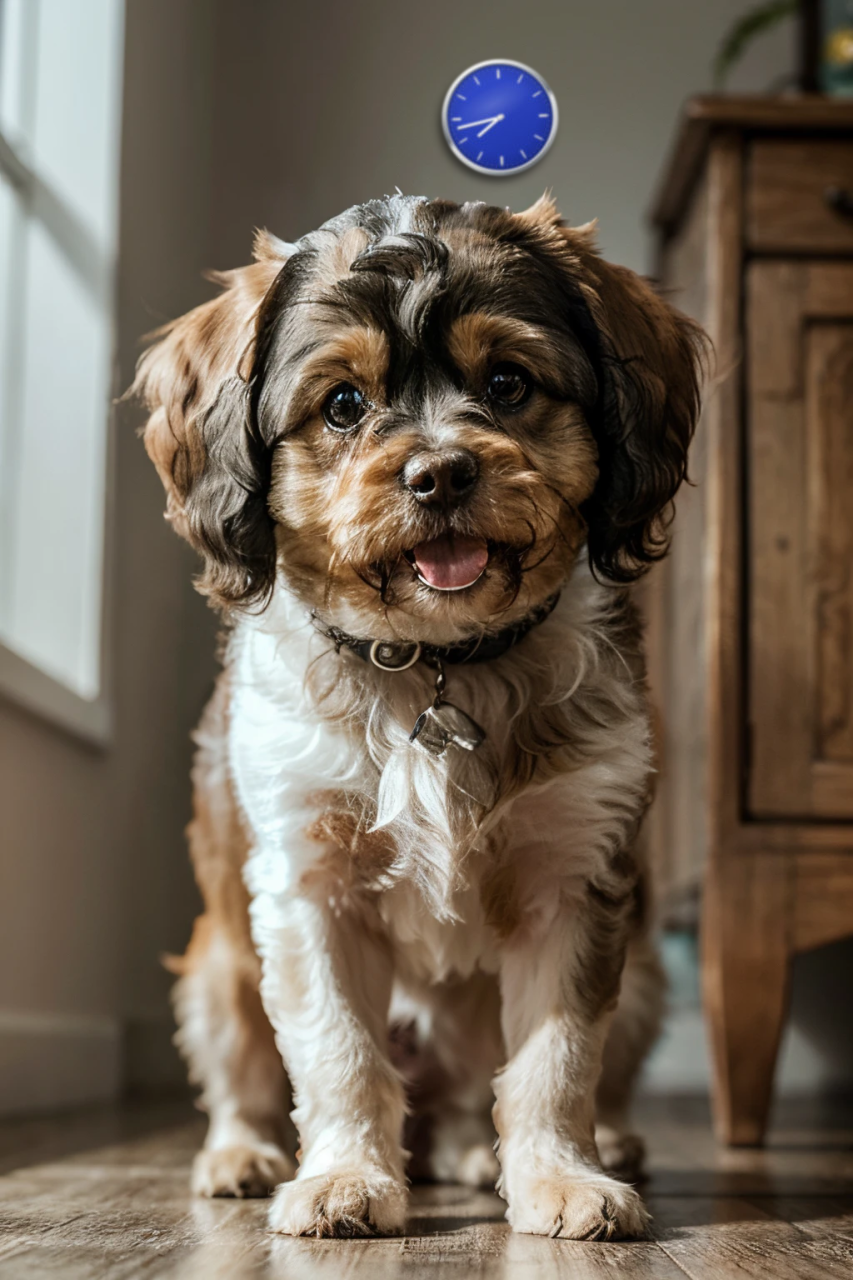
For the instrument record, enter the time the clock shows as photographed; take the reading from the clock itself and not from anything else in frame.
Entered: 7:43
